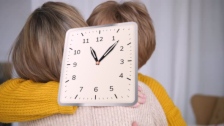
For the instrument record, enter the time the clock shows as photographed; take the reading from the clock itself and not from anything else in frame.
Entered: 11:07
